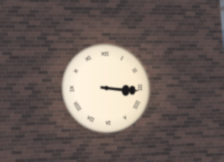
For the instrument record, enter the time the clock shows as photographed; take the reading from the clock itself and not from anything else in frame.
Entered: 3:16
